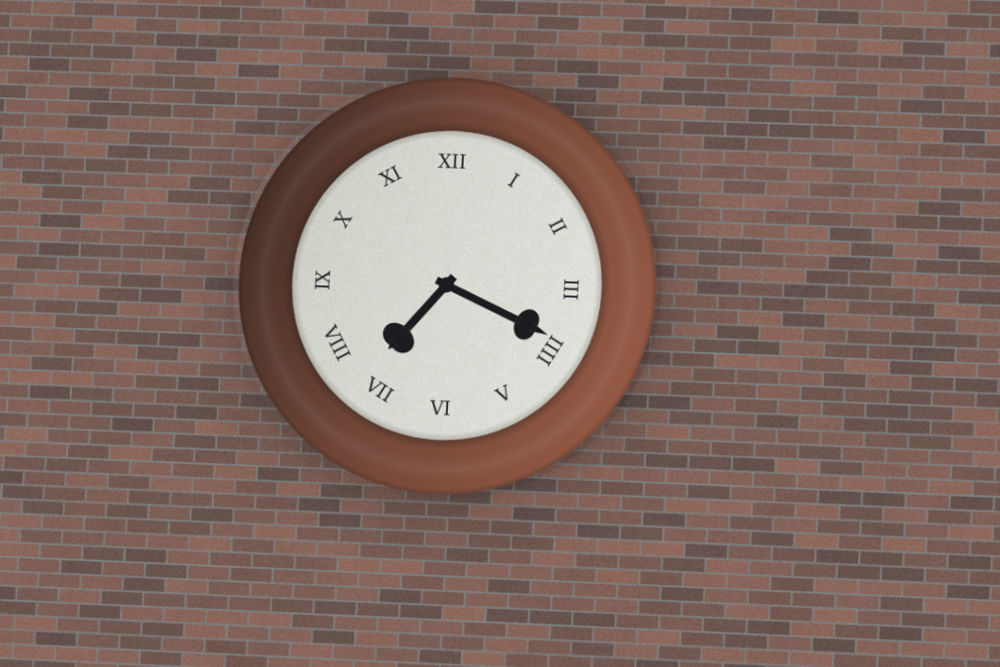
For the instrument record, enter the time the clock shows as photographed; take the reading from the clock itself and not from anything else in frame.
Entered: 7:19
